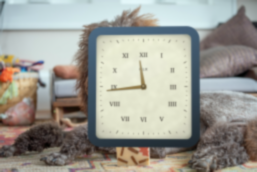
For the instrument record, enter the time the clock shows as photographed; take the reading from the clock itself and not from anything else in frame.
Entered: 11:44
